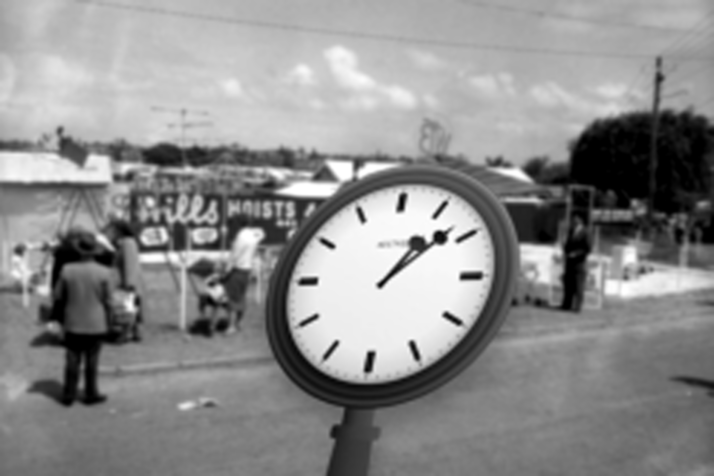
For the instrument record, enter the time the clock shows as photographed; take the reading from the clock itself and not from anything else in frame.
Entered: 1:08
